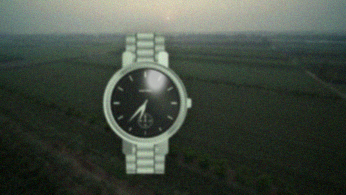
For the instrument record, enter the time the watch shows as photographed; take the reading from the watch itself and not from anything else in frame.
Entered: 6:37
